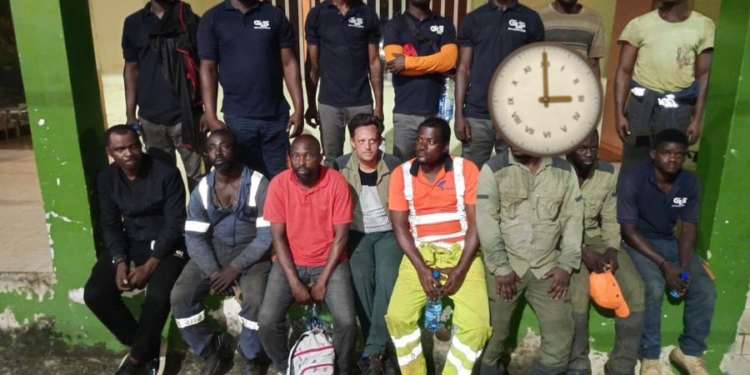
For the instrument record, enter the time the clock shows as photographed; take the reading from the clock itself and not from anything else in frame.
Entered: 3:00
